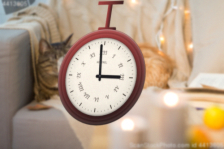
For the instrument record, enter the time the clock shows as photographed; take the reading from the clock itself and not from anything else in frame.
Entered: 2:59
